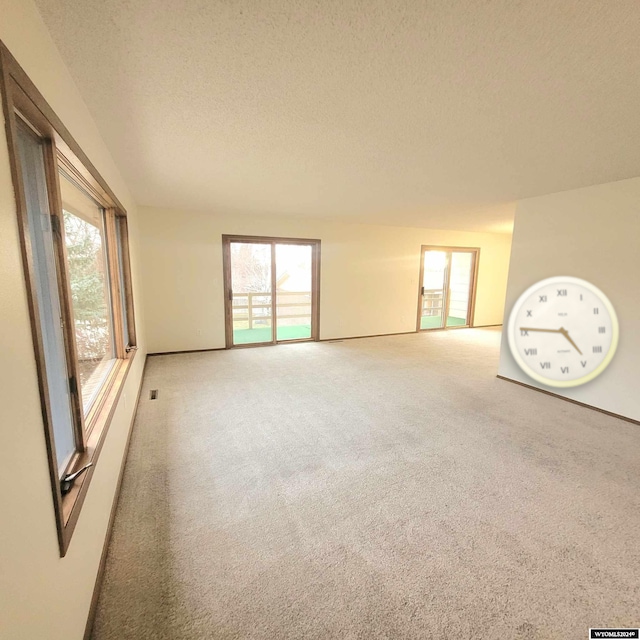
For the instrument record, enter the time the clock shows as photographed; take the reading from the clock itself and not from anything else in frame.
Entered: 4:46
